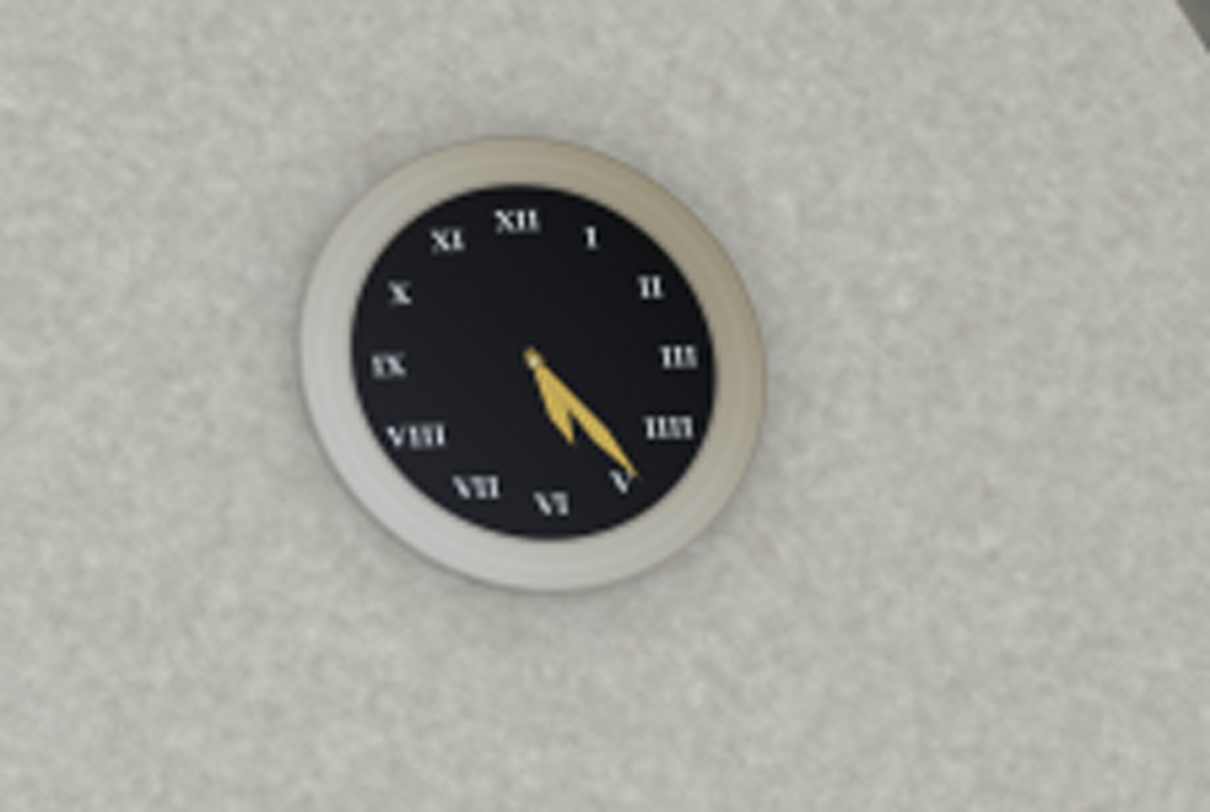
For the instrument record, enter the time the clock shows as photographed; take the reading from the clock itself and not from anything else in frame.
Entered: 5:24
